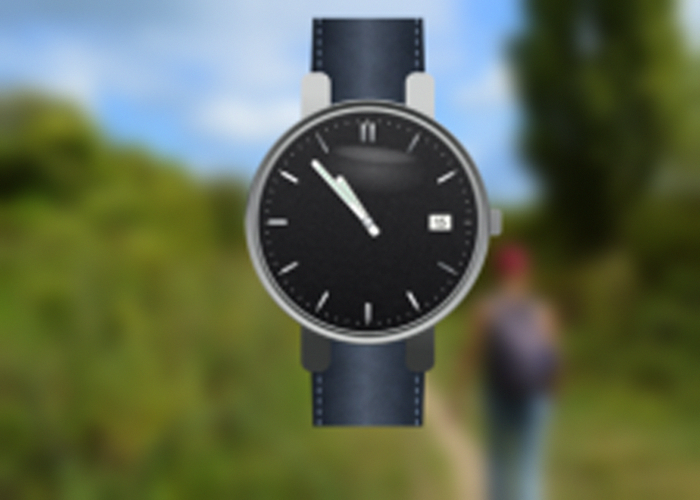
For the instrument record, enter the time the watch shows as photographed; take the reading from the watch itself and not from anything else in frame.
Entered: 10:53
